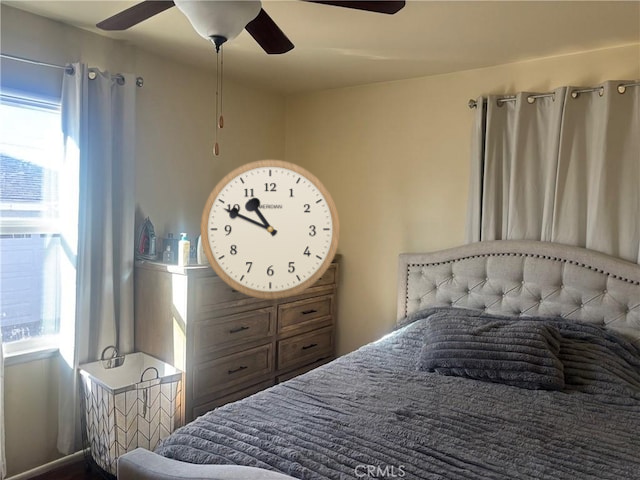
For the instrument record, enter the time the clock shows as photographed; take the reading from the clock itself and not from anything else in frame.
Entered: 10:49
